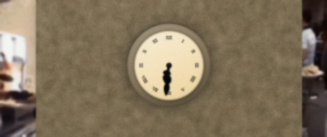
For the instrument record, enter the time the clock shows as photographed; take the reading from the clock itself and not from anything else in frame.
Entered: 6:31
